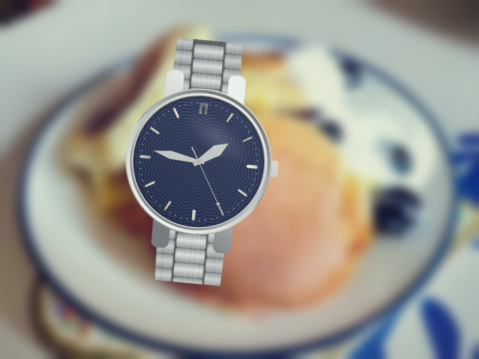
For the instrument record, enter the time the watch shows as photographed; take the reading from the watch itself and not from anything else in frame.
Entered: 1:46:25
